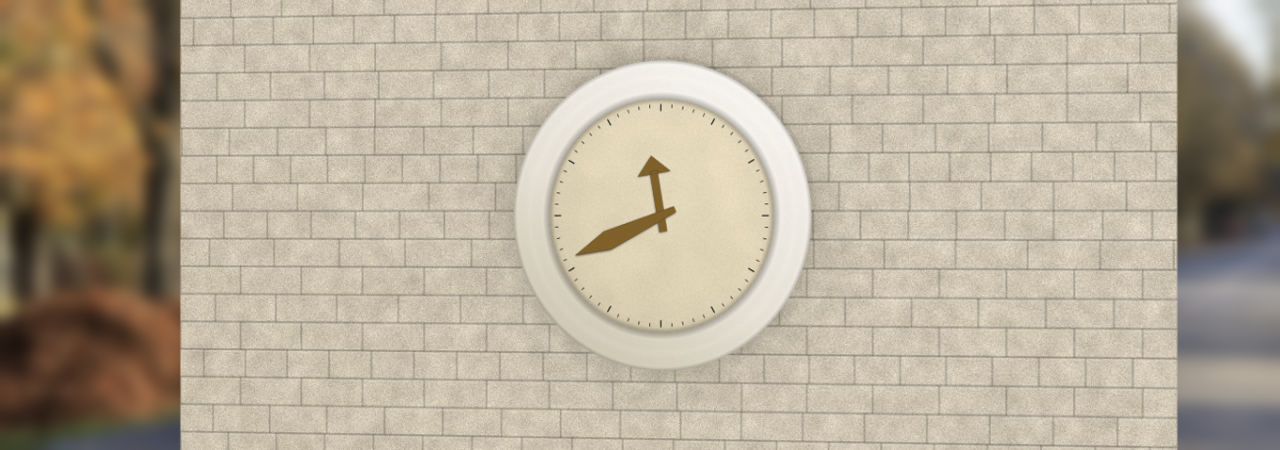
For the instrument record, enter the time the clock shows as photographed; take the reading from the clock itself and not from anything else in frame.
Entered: 11:41
